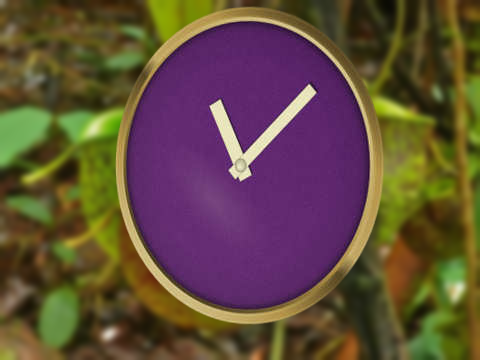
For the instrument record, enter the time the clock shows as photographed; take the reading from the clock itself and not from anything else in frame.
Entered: 11:08
